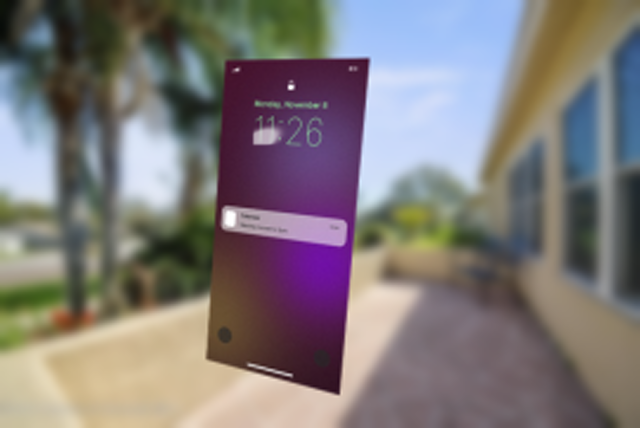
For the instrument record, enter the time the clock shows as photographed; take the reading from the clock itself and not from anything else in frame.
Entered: 11:26
